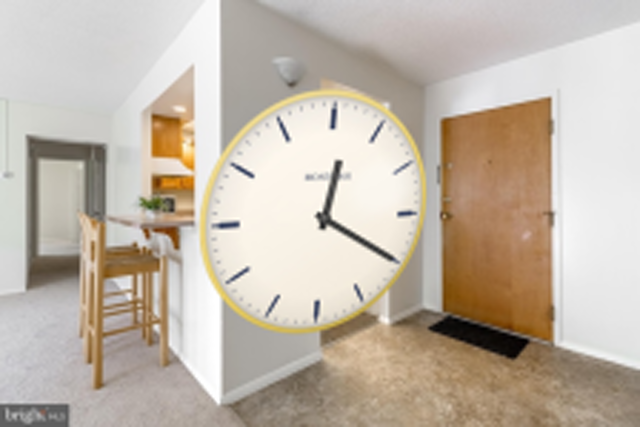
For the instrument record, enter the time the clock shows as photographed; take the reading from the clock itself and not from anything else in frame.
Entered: 12:20
